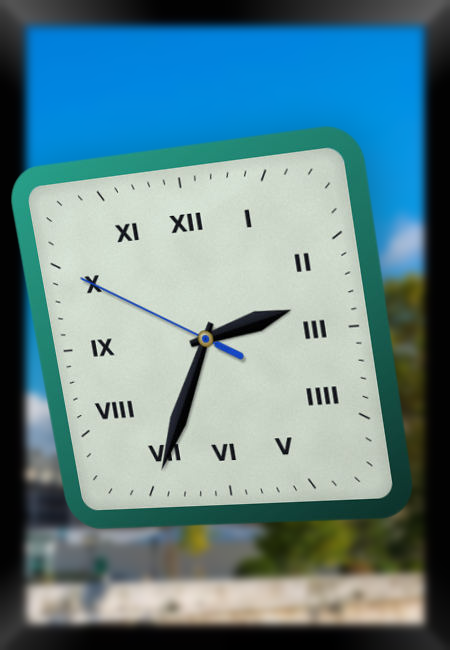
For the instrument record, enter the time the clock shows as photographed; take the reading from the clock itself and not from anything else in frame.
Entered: 2:34:50
